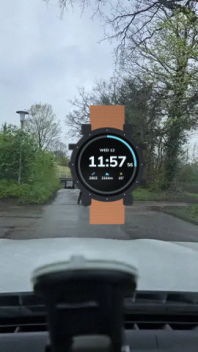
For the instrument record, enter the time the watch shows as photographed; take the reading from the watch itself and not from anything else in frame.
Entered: 11:57
